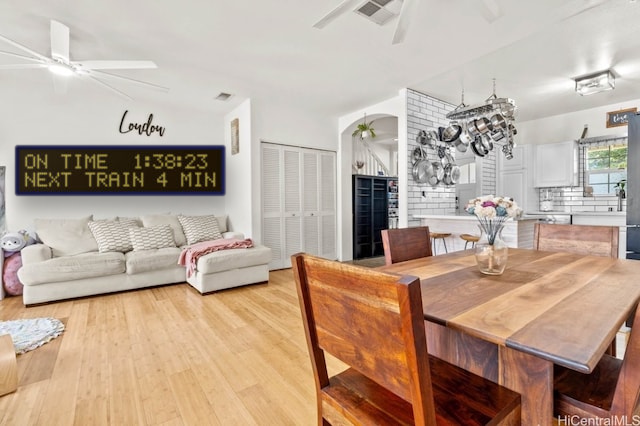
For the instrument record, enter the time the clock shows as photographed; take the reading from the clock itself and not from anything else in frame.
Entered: 1:38:23
